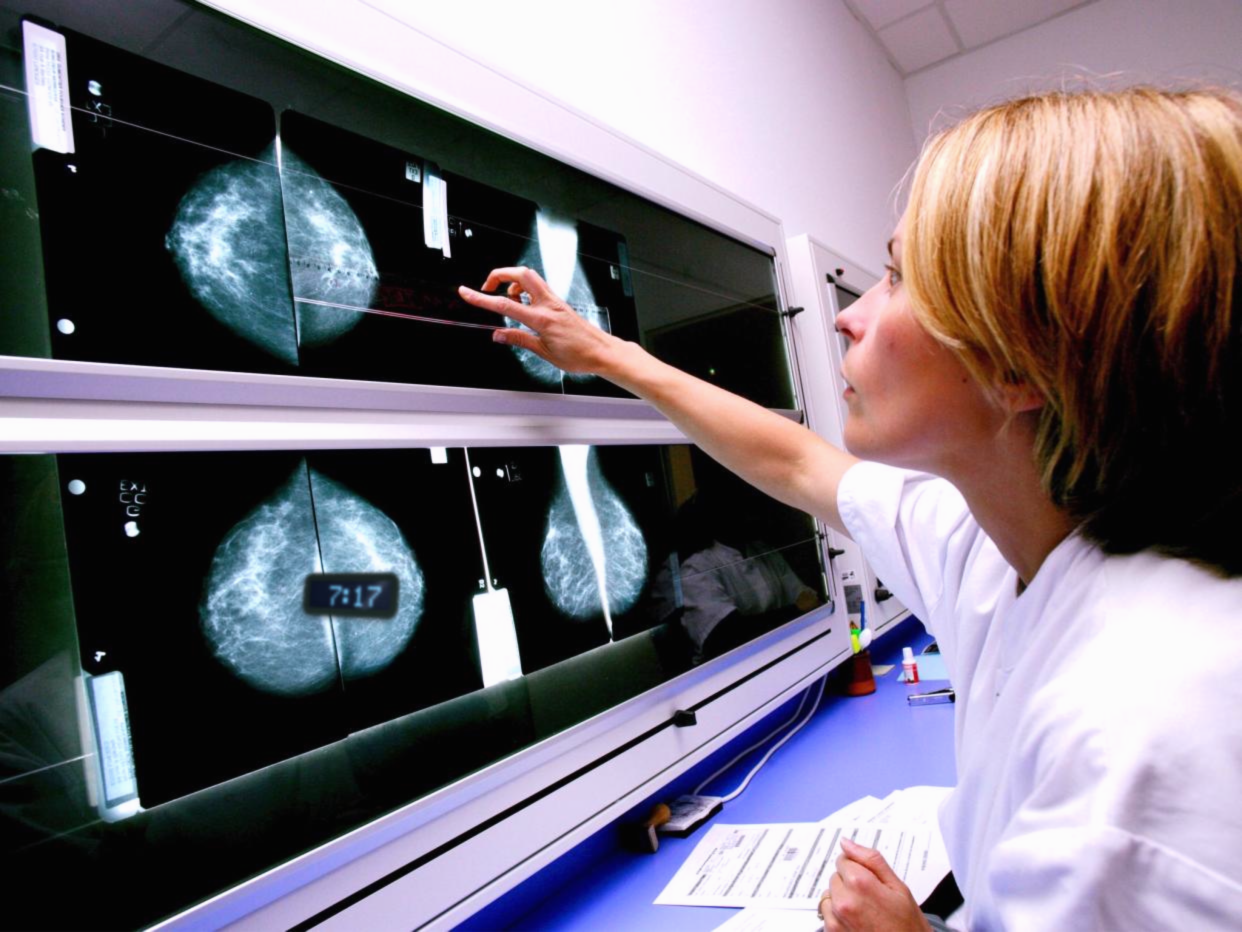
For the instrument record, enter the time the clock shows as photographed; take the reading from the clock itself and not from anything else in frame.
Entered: 7:17
